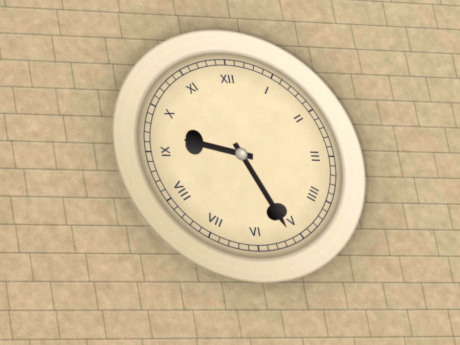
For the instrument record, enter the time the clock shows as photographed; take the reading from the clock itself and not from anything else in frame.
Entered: 9:26
